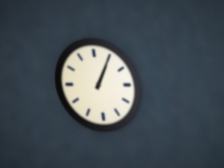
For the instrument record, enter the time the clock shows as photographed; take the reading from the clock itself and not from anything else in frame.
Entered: 1:05
